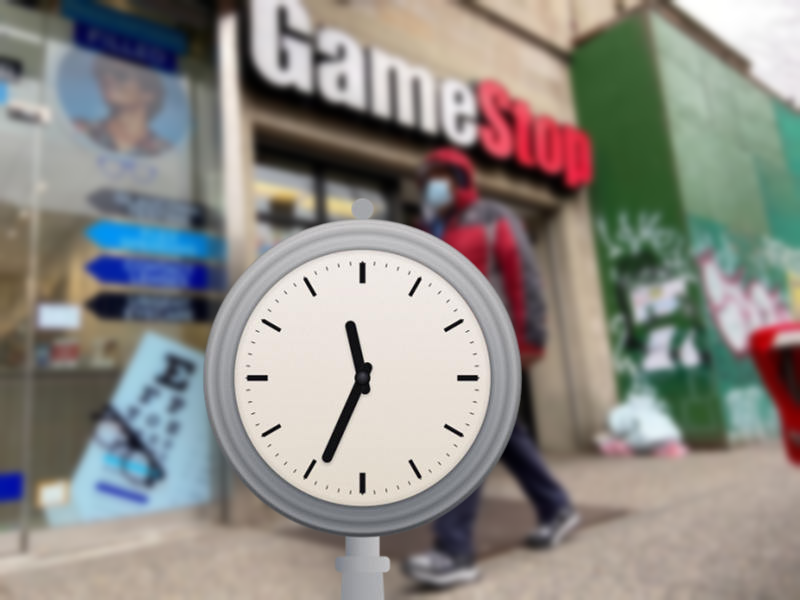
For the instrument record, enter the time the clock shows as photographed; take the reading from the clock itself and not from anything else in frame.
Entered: 11:34
